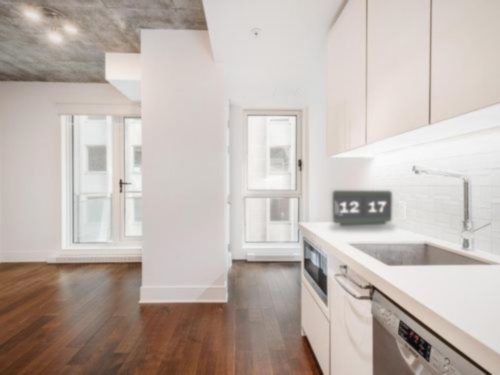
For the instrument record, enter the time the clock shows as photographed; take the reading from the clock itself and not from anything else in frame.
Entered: 12:17
